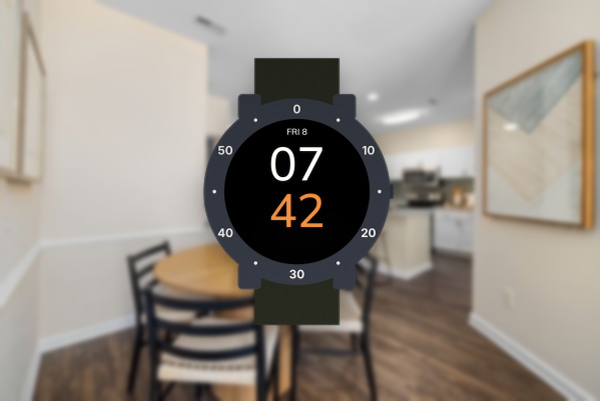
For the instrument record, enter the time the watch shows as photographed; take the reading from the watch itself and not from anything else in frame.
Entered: 7:42
